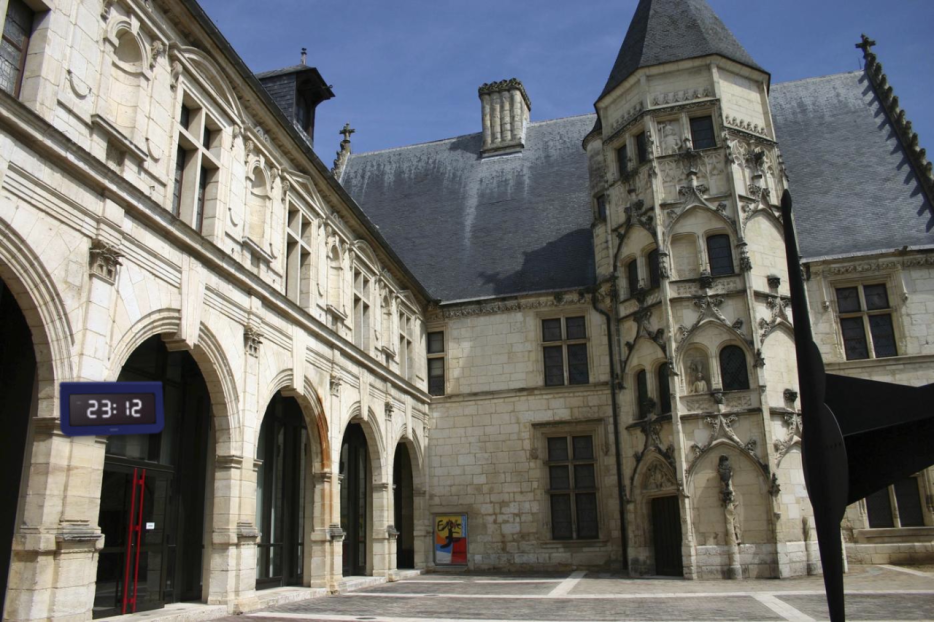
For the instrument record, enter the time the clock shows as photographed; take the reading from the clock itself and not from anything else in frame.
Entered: 23:12
